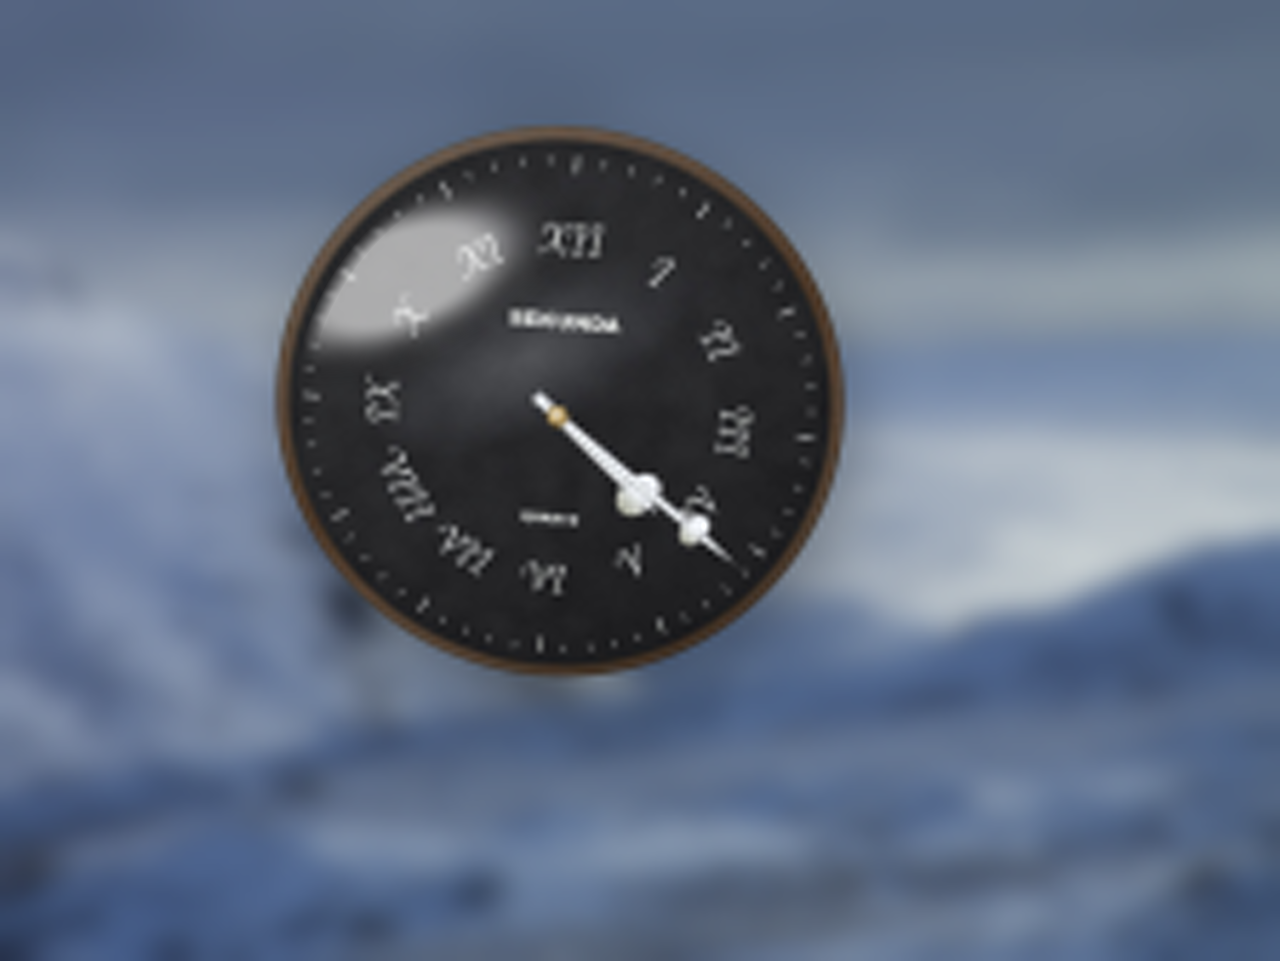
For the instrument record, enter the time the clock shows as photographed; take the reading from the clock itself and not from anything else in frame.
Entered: 4:21
